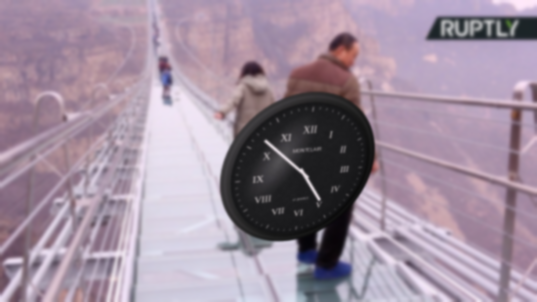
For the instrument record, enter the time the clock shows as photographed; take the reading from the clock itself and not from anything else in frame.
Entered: 4:52
